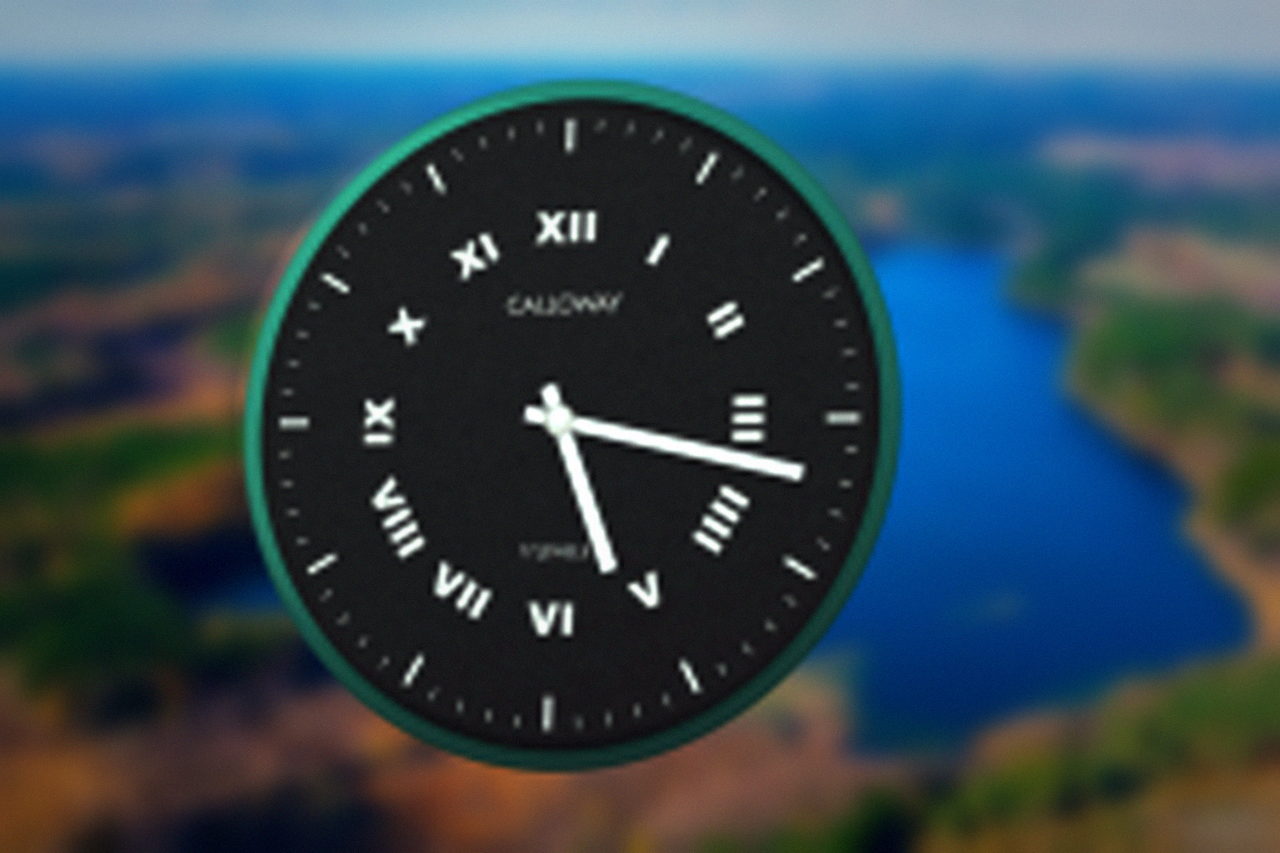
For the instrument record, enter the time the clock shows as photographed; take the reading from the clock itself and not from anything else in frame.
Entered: 5:17
